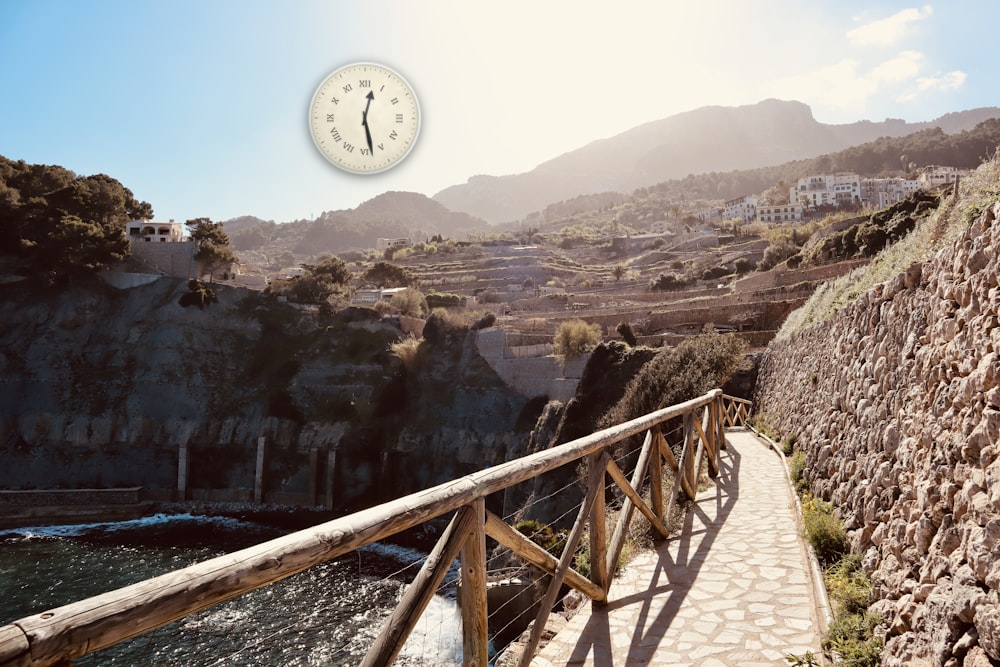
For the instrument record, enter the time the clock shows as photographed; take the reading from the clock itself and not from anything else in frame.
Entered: 12:28
